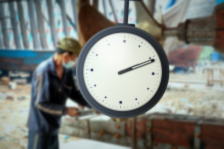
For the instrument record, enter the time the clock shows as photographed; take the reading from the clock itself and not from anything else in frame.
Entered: 2:11
